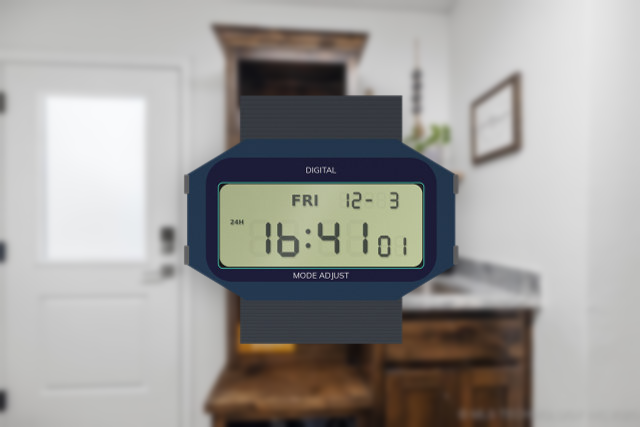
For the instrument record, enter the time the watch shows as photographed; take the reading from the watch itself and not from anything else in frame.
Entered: 16:41:01
